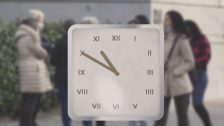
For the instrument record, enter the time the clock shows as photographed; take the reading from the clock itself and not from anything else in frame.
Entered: 10:50
